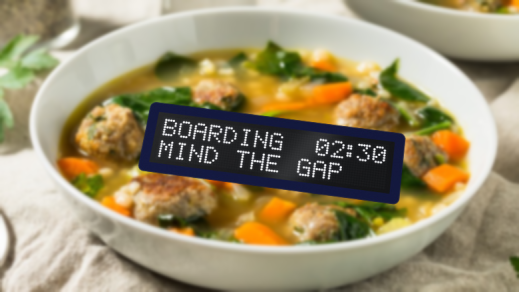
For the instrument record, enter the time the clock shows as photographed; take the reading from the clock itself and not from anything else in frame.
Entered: 2:30
